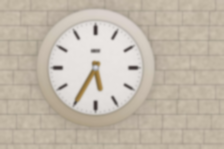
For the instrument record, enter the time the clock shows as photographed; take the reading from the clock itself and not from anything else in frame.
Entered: 5:35
